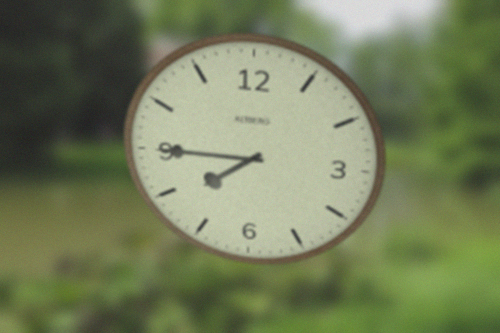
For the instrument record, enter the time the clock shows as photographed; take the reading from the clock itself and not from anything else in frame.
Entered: 7:45
